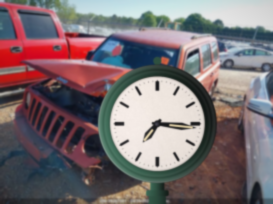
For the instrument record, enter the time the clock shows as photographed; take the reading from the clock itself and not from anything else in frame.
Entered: 7:16
